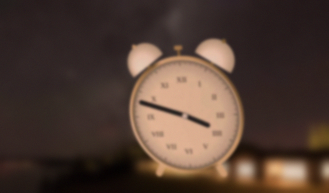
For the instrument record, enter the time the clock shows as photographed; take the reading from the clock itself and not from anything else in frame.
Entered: 3:48
